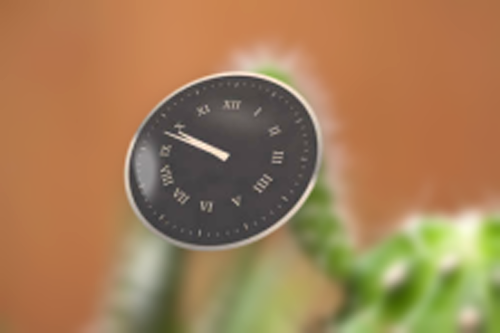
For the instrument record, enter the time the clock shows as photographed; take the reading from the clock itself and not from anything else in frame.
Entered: 9:48
